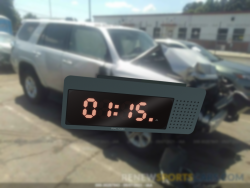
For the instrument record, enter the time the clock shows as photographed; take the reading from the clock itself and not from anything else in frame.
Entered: 1:15
